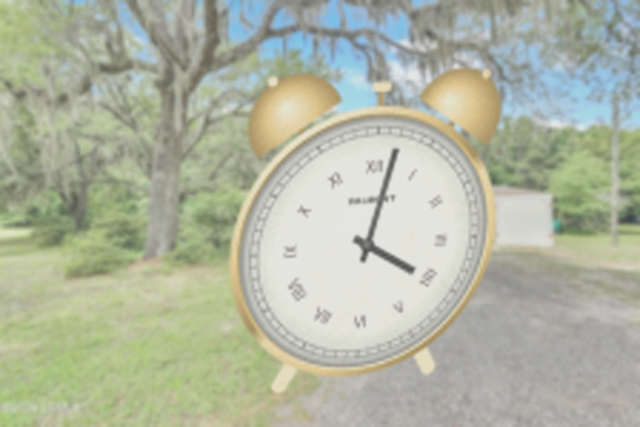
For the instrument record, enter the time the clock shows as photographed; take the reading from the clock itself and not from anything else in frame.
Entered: 4:02
